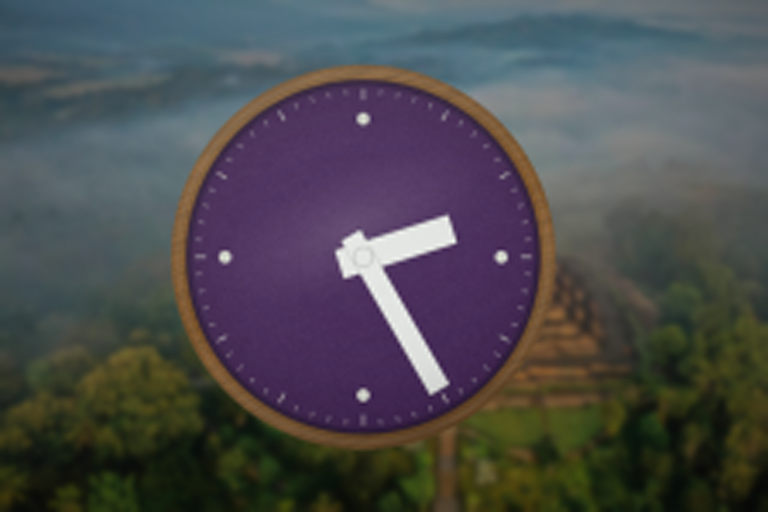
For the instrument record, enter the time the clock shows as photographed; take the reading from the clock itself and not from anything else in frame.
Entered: 2:25
